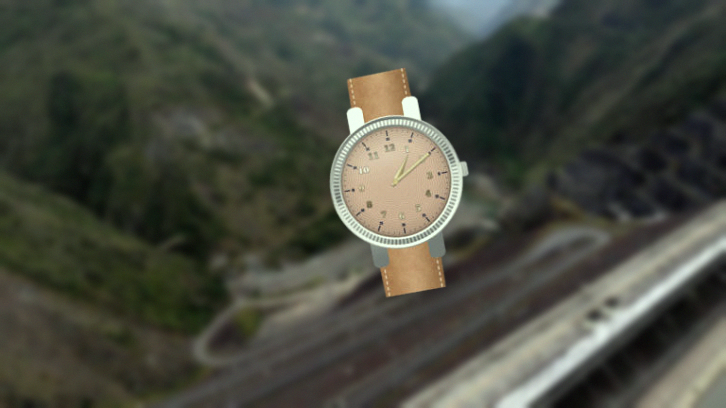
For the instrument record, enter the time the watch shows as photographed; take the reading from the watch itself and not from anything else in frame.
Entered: 1:10
